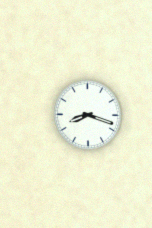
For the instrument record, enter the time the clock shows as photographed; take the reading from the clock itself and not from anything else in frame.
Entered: 8:18
